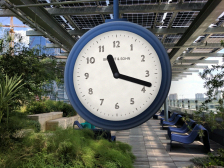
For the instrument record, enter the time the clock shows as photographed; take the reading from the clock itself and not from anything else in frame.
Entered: 11:18
